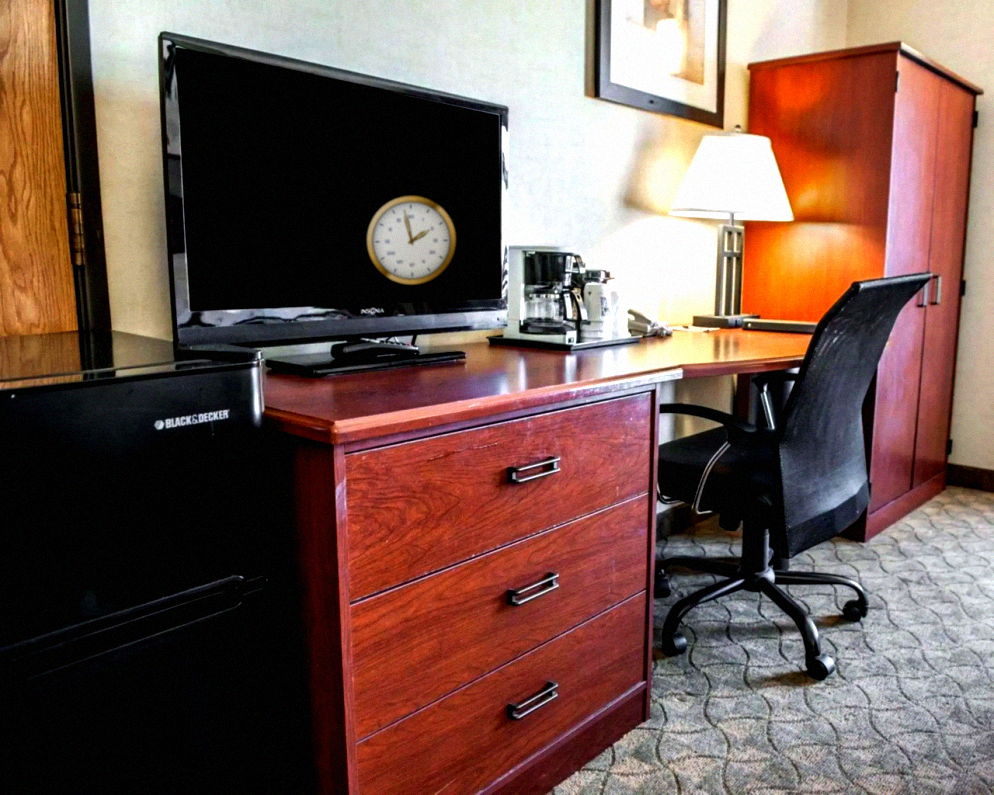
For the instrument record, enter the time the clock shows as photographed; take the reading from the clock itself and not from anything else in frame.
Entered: 1:58
